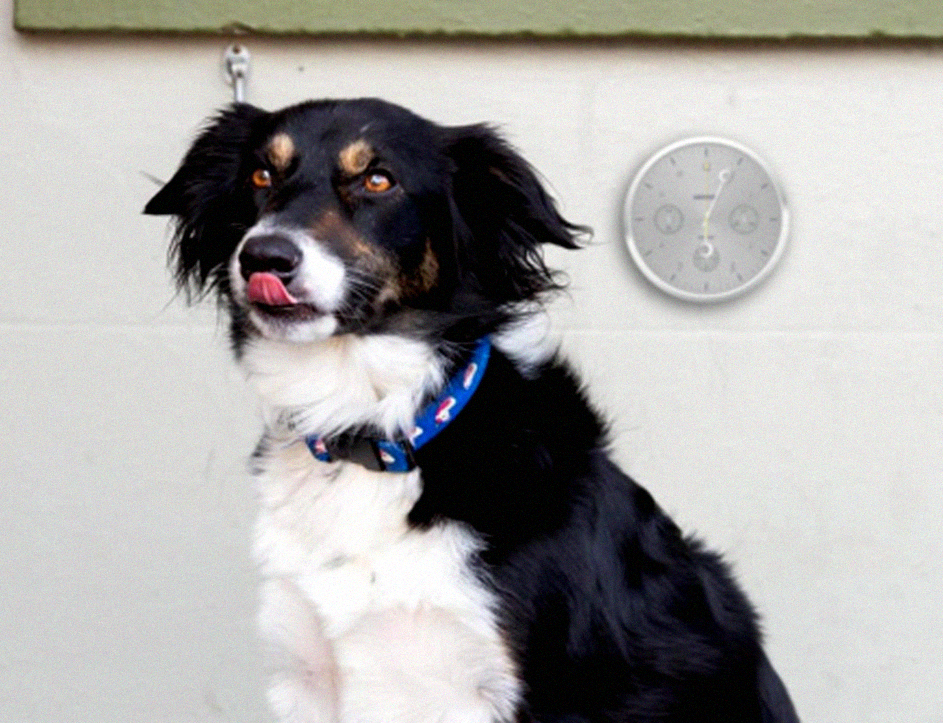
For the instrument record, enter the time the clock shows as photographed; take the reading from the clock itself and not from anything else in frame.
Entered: 6:04
